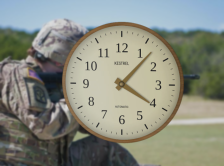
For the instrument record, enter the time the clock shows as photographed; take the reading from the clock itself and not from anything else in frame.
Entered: 4:07
